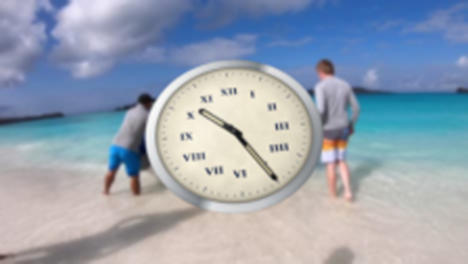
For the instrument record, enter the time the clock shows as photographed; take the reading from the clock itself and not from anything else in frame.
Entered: 10:25
